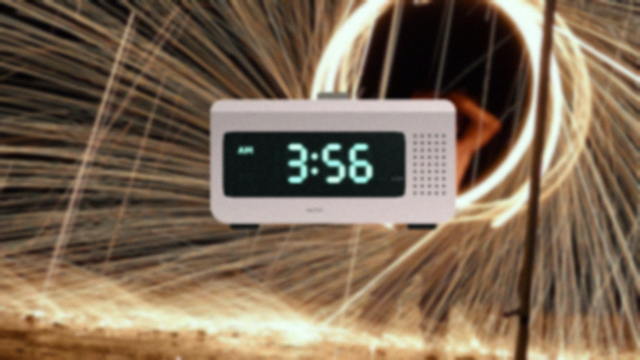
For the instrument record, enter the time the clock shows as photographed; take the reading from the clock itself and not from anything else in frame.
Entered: 3:56
